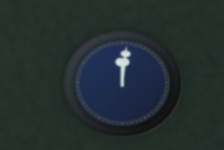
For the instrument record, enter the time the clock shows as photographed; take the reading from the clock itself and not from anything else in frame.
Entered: 12:01
